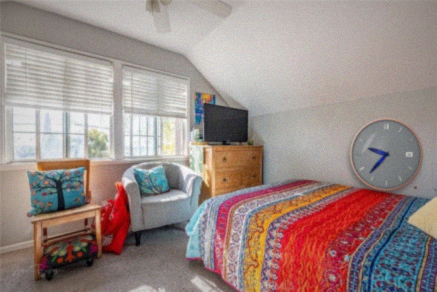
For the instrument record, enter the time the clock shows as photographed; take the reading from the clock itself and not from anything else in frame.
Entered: 9:37
